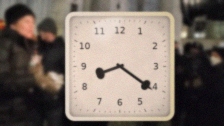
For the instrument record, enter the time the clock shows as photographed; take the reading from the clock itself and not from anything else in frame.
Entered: 8:21
